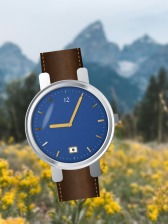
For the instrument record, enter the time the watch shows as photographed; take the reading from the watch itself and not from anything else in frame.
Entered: 9:05
